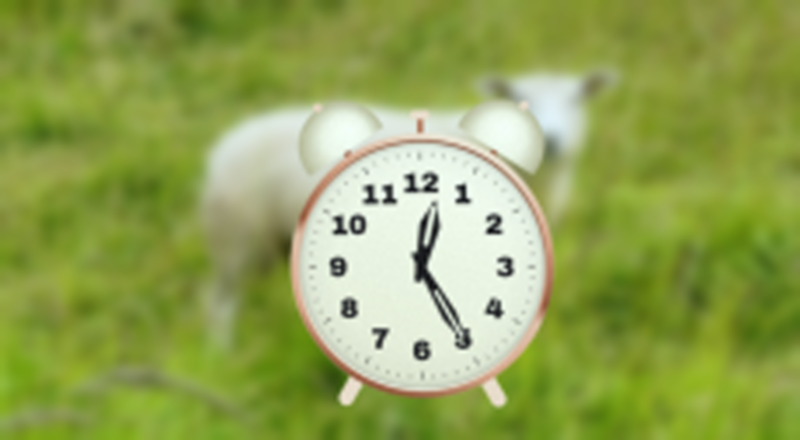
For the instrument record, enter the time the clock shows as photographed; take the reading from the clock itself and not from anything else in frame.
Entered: 12:25
